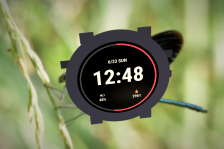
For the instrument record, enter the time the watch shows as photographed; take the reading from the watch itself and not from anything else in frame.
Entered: 12:48
